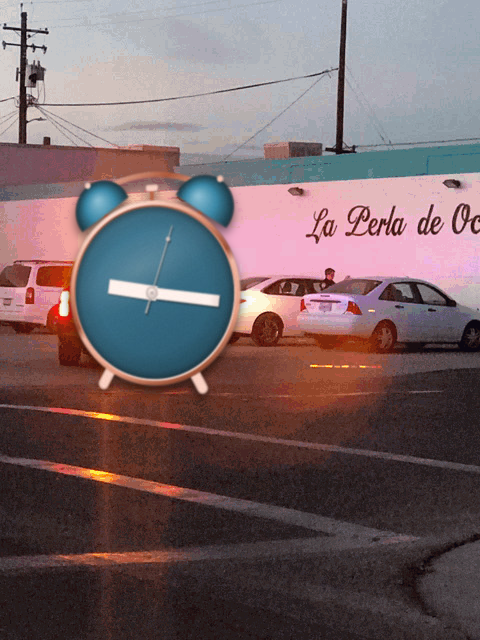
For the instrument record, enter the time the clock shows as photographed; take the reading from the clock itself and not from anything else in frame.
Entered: 9:16:03
